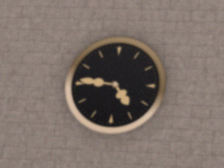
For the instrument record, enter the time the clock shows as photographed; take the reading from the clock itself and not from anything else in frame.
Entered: 4:46
